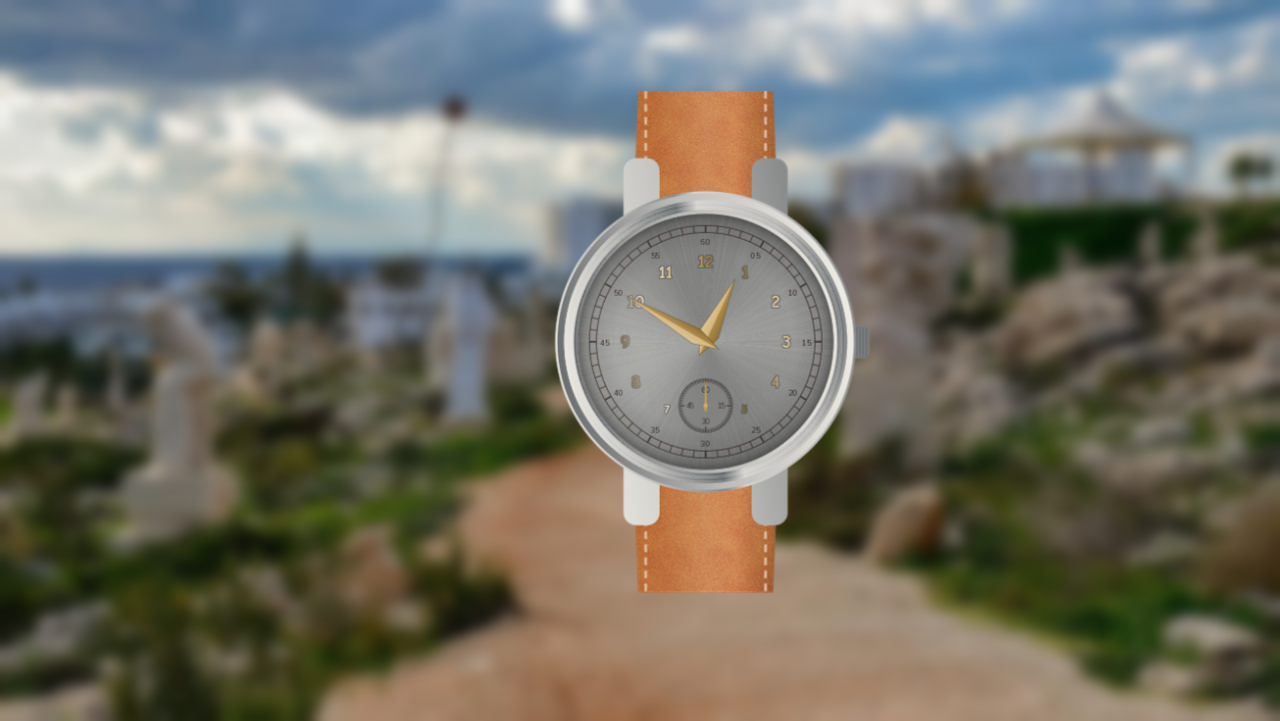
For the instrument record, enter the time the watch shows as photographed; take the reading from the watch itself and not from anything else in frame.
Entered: 12:50
